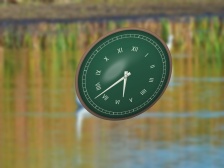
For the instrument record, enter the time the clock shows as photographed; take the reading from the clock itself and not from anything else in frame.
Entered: 5:37
